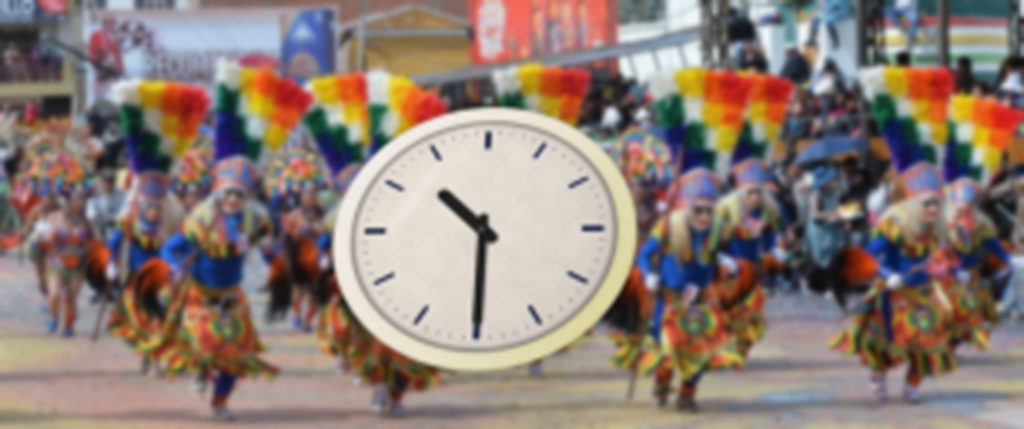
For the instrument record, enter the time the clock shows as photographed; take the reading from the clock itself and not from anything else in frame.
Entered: 10:30
